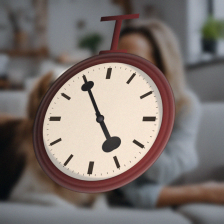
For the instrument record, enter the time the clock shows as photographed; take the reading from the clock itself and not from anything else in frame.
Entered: 4:55
